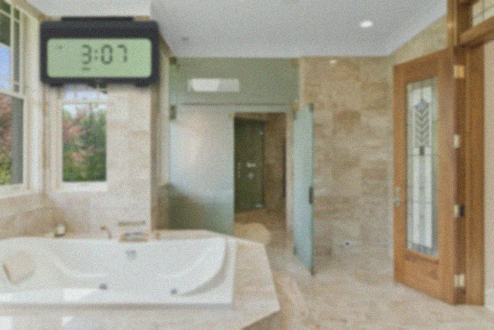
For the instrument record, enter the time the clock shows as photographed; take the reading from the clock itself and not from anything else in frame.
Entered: 3:07
